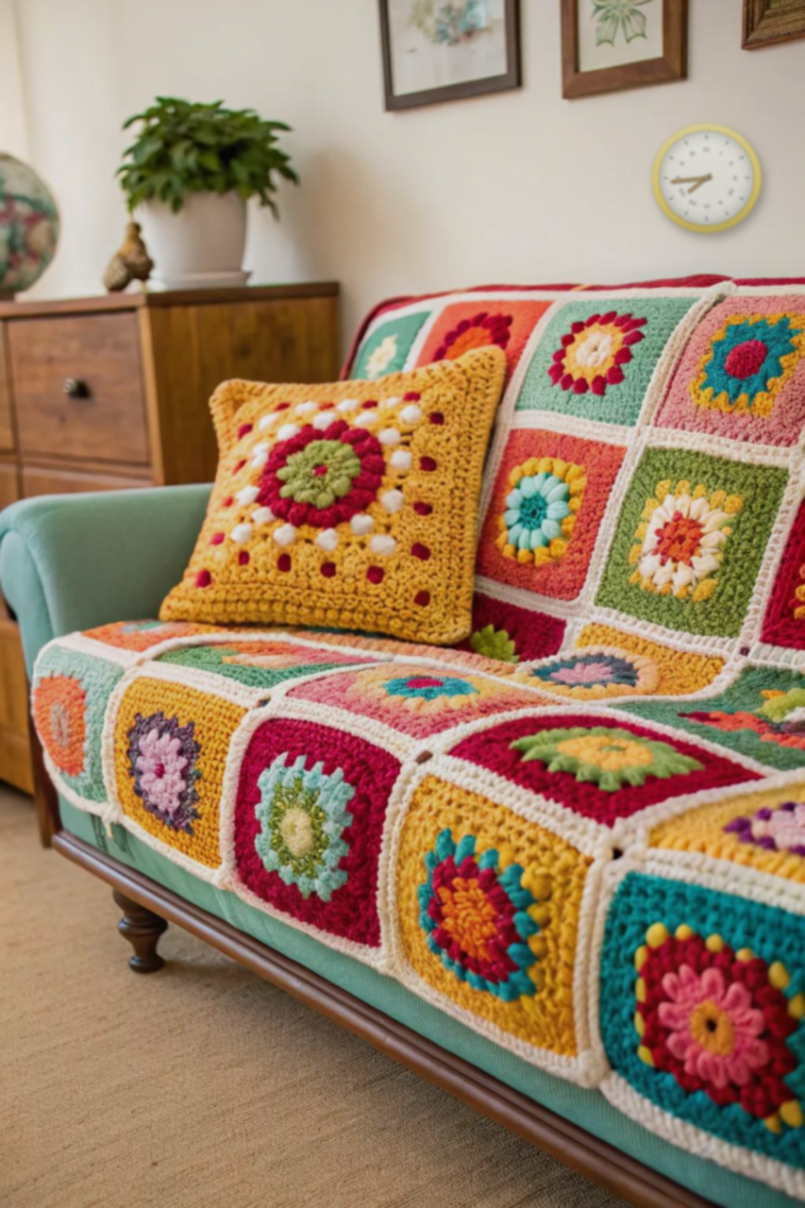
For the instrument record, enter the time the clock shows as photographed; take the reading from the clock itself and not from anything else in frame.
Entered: 7:44
